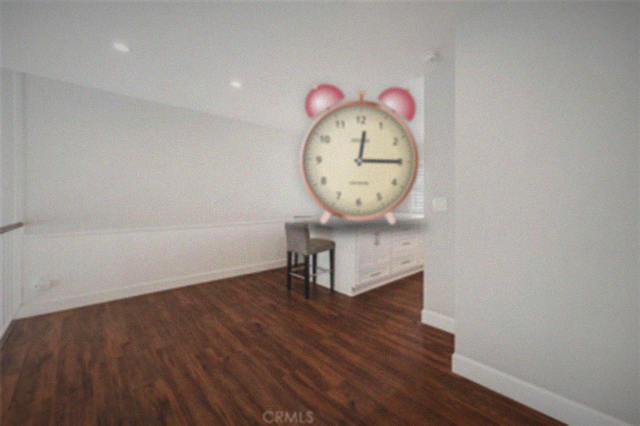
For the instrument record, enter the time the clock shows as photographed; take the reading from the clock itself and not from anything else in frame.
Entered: 12:15
